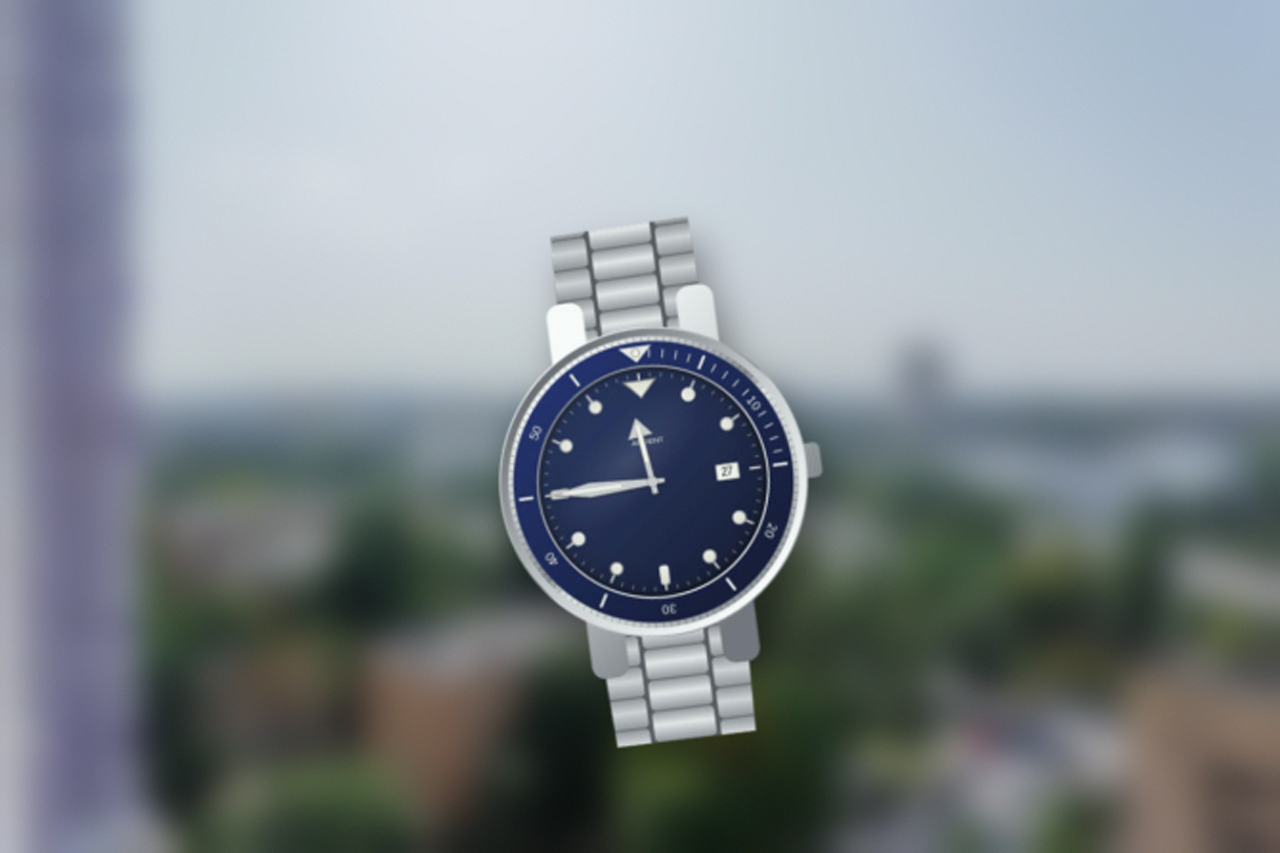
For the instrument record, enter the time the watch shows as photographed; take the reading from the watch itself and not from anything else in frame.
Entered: 11:45
